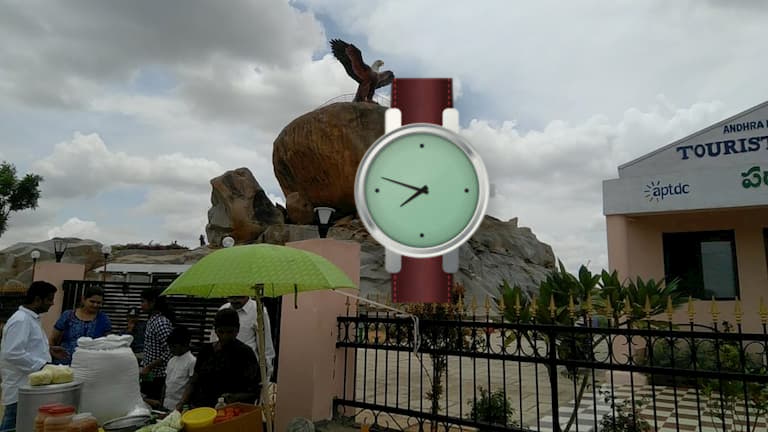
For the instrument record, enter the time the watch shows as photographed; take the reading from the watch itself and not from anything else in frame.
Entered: 7:48
